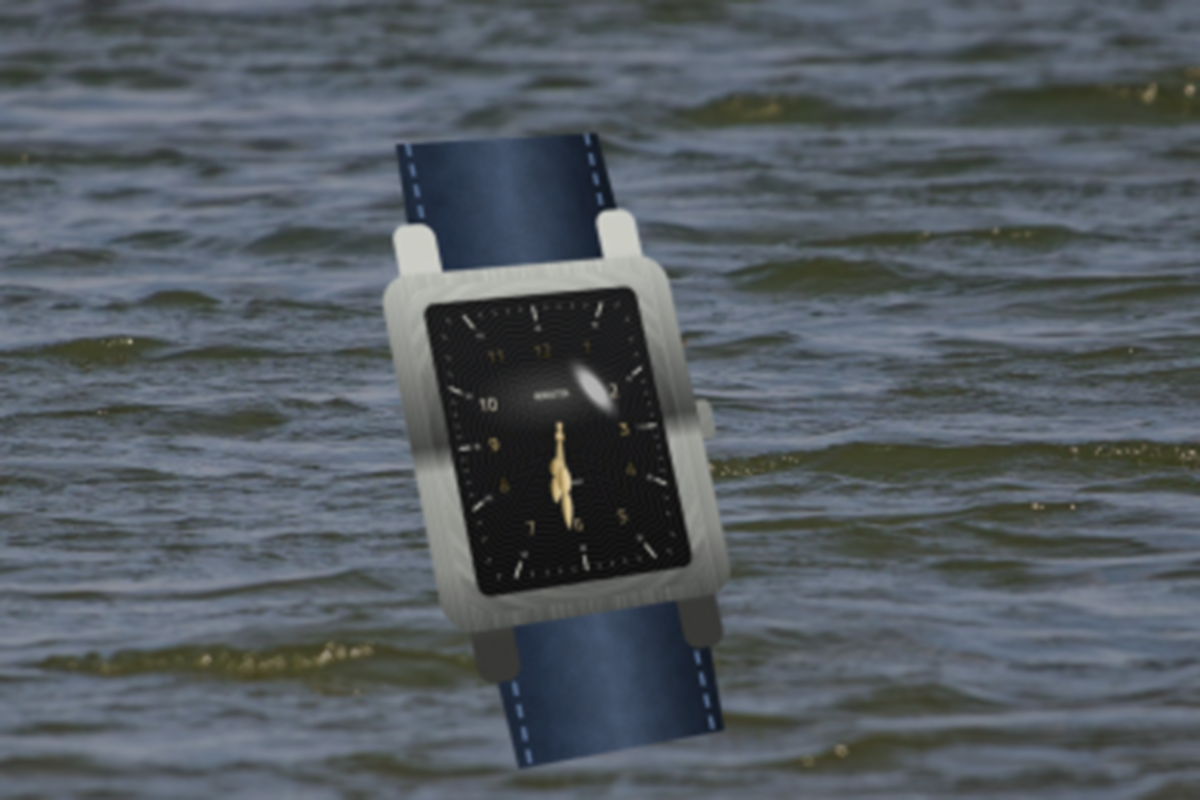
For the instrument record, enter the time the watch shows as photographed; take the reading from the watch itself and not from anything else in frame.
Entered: 6:31
